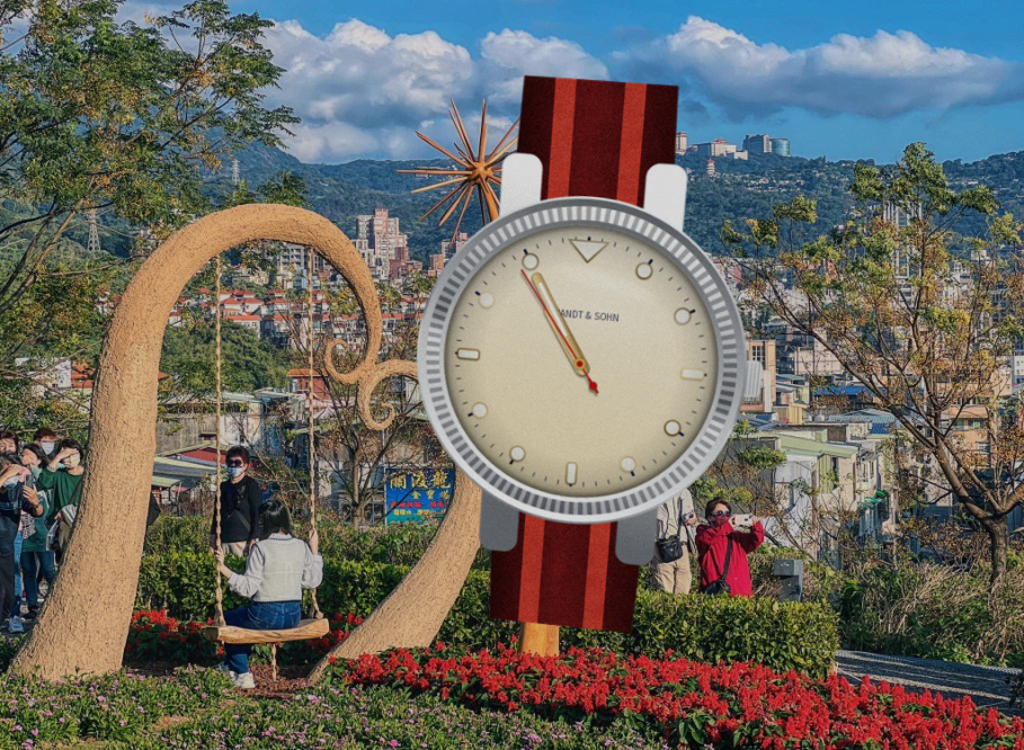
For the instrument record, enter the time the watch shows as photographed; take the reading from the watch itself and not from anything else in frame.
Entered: 10:54:54
